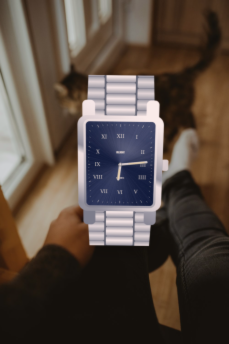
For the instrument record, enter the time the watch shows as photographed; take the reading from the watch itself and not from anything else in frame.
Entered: 6:14
